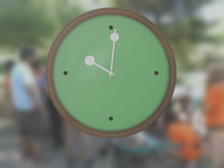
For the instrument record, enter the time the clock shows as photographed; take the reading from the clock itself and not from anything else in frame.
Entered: 10:01
